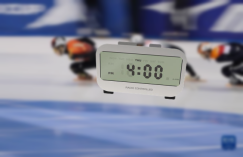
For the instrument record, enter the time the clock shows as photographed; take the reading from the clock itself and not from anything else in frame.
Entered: 4:00
